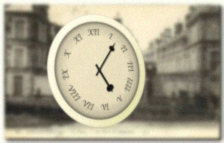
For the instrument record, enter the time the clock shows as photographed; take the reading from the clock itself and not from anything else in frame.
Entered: 5:07
